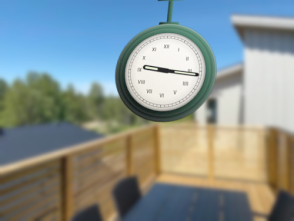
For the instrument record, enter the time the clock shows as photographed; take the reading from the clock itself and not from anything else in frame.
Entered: 9:16
